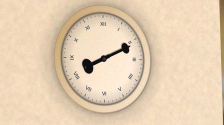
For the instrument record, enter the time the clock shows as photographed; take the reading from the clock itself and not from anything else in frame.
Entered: 8:11
